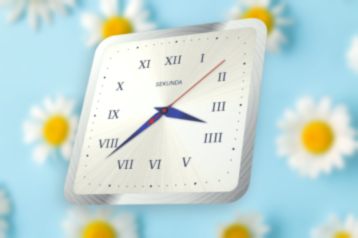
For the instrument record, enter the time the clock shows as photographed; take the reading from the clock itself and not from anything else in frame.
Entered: 3:38:08
